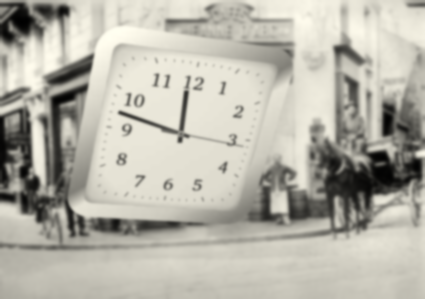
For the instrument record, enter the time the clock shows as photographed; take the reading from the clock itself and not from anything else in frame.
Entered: 11:47:16
